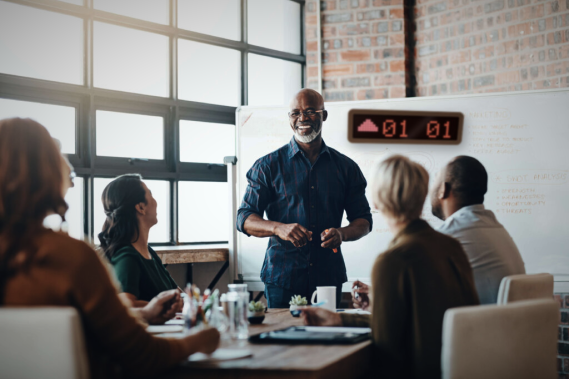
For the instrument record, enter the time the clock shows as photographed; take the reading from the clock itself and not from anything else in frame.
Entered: 1:01
